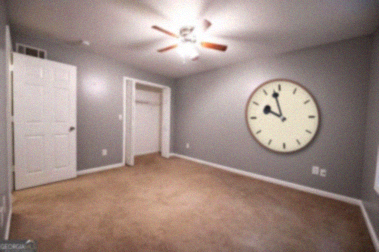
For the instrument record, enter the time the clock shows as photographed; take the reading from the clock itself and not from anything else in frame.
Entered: 9:58
